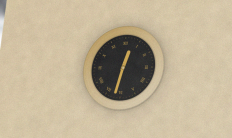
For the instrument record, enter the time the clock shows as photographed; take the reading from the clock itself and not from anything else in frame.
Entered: 12:32
